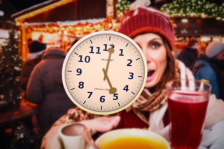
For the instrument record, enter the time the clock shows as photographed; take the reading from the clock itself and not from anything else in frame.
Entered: 5:01
